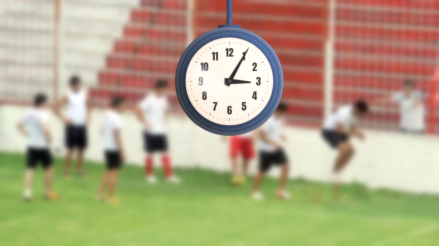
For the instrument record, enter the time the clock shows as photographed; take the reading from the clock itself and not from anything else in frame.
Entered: 3:05
